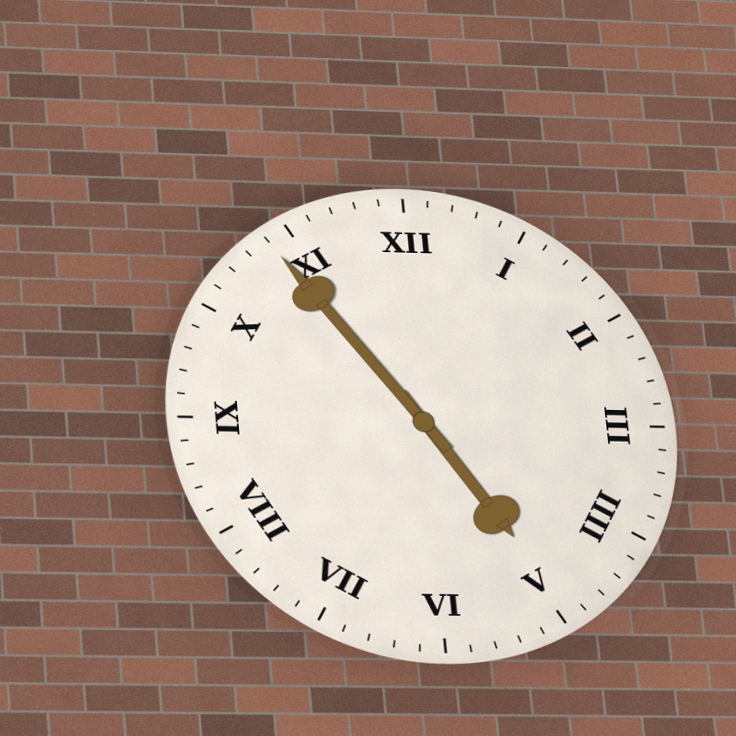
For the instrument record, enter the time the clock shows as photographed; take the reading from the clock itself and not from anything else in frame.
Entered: 4:54
